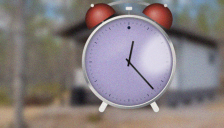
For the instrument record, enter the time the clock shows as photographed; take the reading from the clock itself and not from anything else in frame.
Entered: 12:23
